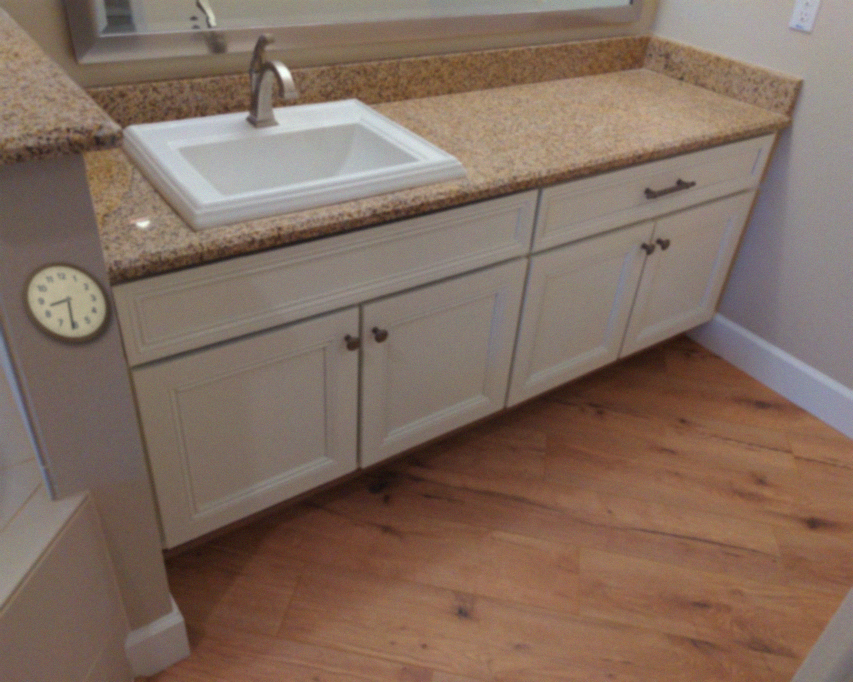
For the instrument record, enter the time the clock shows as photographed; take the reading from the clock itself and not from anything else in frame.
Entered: 8:31
